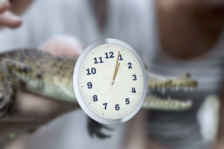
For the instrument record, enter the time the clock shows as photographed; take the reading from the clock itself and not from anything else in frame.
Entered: 1:04
